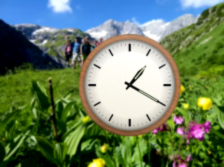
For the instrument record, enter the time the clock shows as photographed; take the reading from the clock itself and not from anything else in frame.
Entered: 1:20
